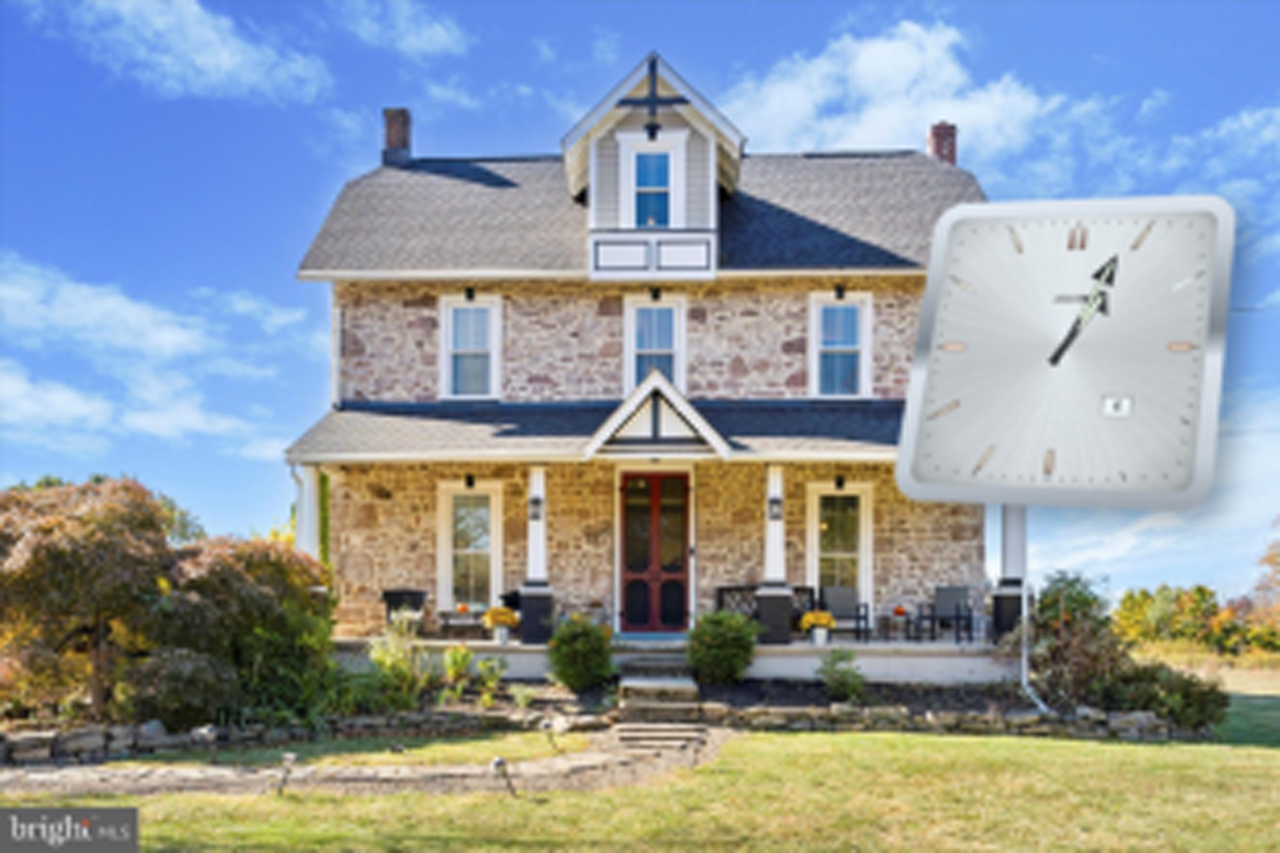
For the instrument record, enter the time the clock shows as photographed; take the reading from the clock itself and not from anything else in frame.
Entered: 1:04
